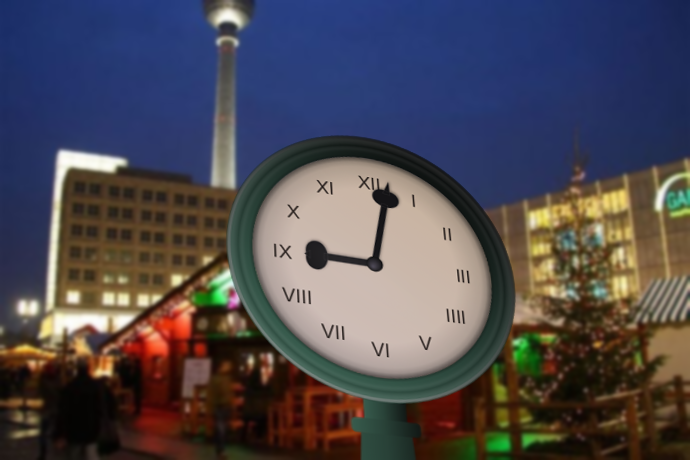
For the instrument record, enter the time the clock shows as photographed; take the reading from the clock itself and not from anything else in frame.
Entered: 9:02
